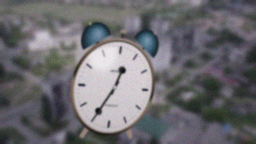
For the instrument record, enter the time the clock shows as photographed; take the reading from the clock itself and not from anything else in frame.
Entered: 12:35
